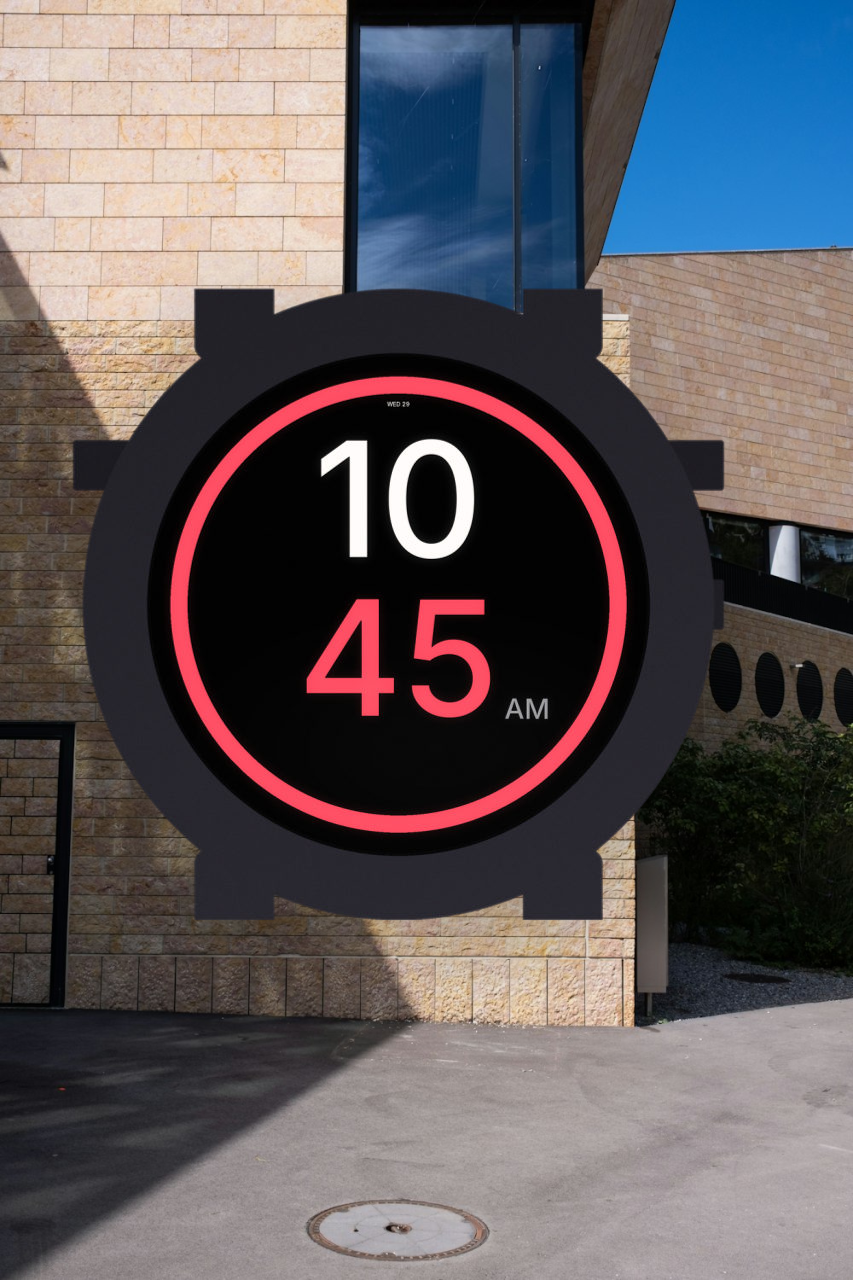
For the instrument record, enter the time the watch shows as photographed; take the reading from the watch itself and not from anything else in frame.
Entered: 10:45
